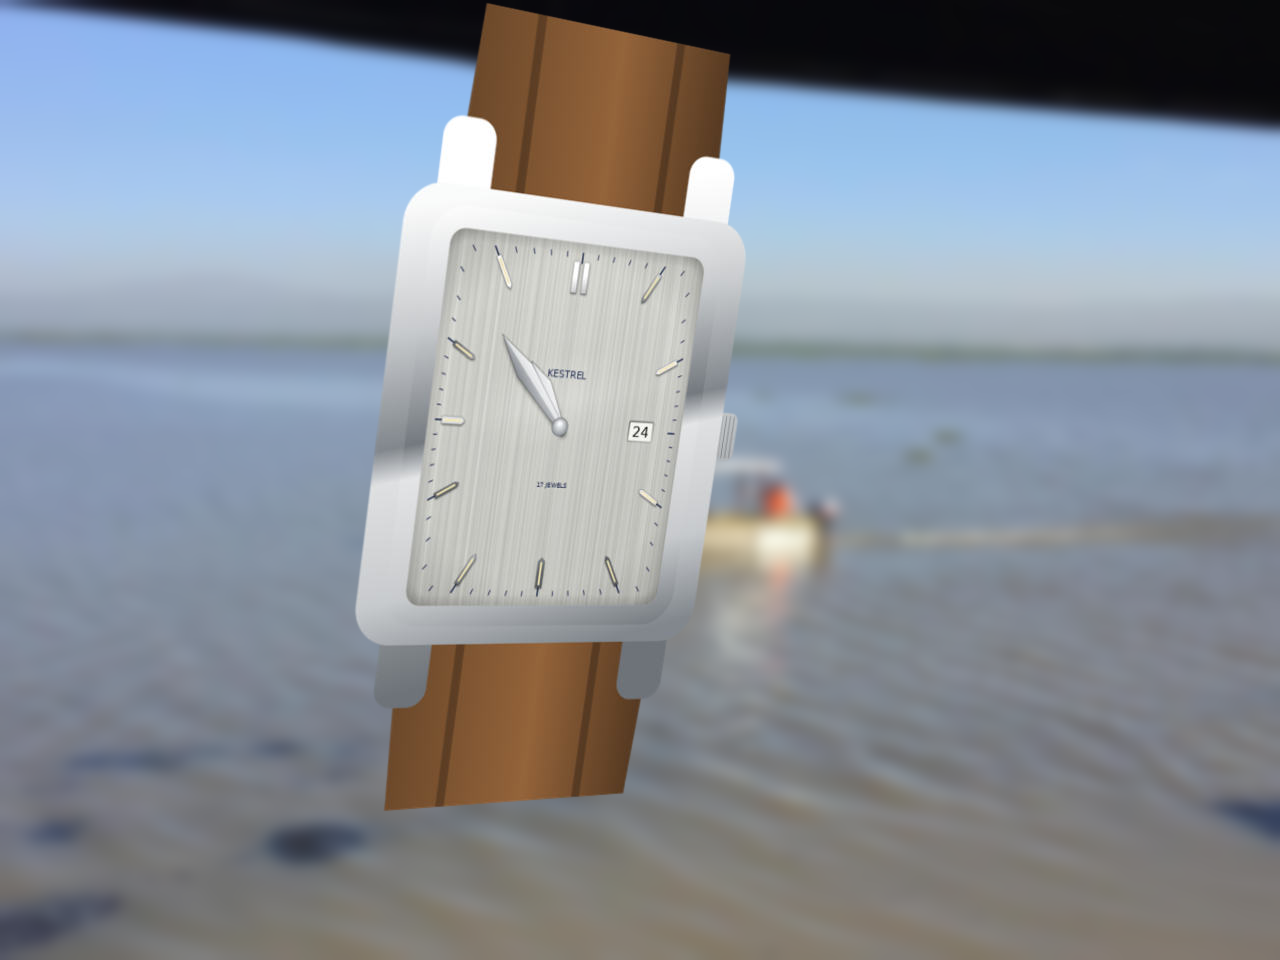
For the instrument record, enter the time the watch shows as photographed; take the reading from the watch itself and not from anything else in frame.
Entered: 10:53
